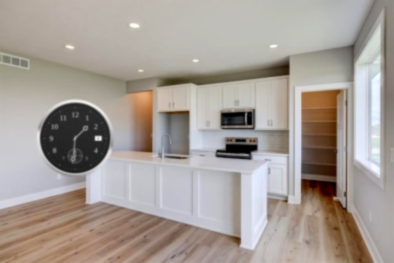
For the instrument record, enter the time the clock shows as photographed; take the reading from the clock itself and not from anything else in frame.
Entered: 1:31
